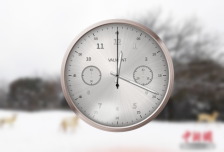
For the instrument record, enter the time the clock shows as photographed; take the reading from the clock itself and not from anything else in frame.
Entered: 12:19
